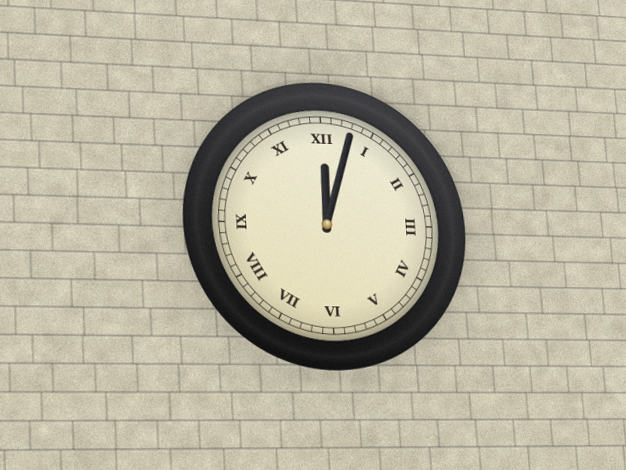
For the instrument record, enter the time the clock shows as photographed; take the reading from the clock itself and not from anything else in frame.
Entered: 12:03
